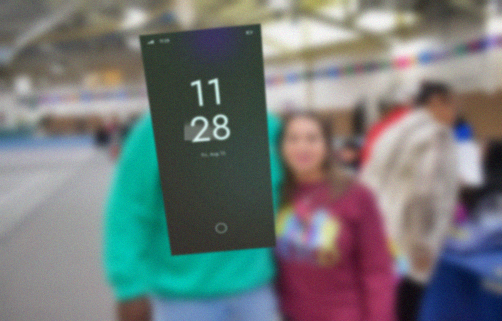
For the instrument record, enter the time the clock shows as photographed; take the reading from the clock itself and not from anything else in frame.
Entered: 11:28
